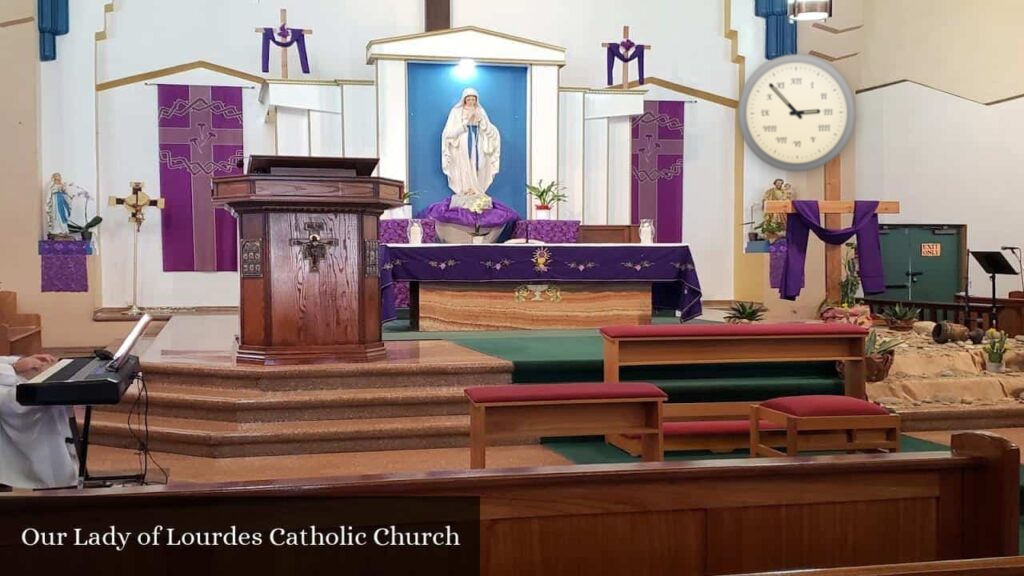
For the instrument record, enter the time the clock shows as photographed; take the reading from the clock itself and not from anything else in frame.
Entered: 2:53
